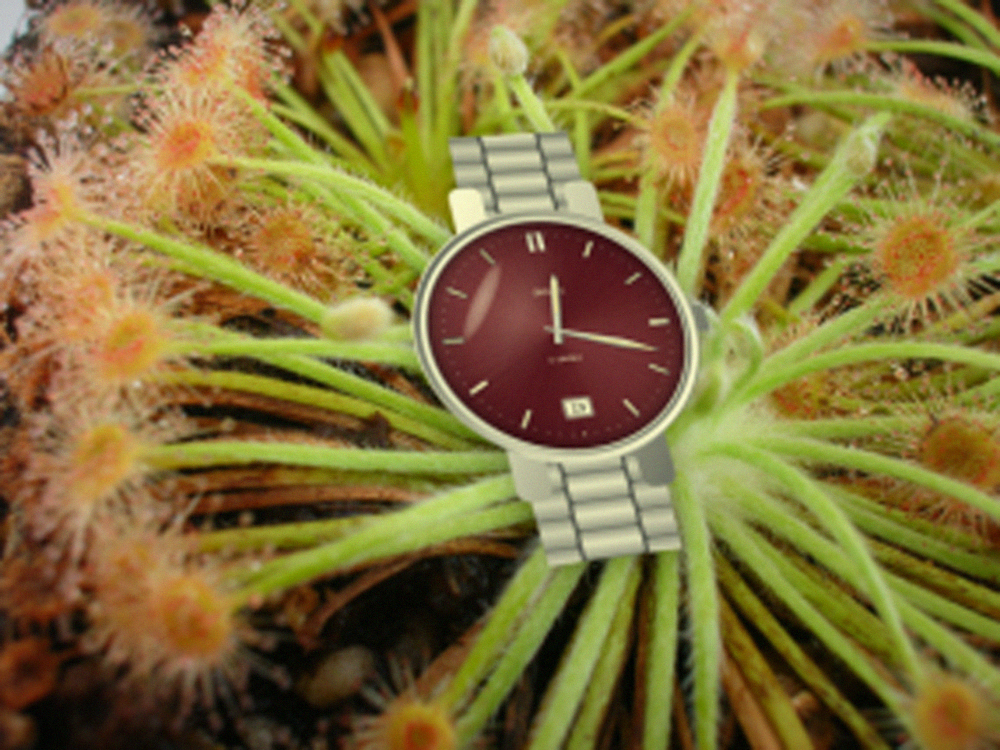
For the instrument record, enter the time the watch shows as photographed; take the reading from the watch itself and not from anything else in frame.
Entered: 12:18
